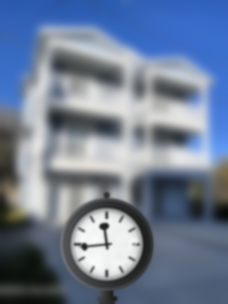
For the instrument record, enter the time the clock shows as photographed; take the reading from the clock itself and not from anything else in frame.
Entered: 11:44
